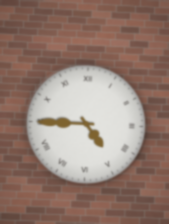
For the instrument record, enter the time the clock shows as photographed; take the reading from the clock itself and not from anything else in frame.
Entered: 4:45
